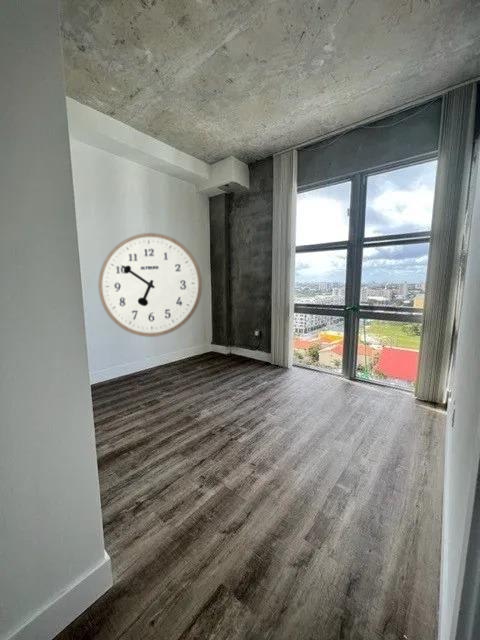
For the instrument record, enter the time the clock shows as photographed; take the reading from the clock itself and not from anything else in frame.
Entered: 6:51
